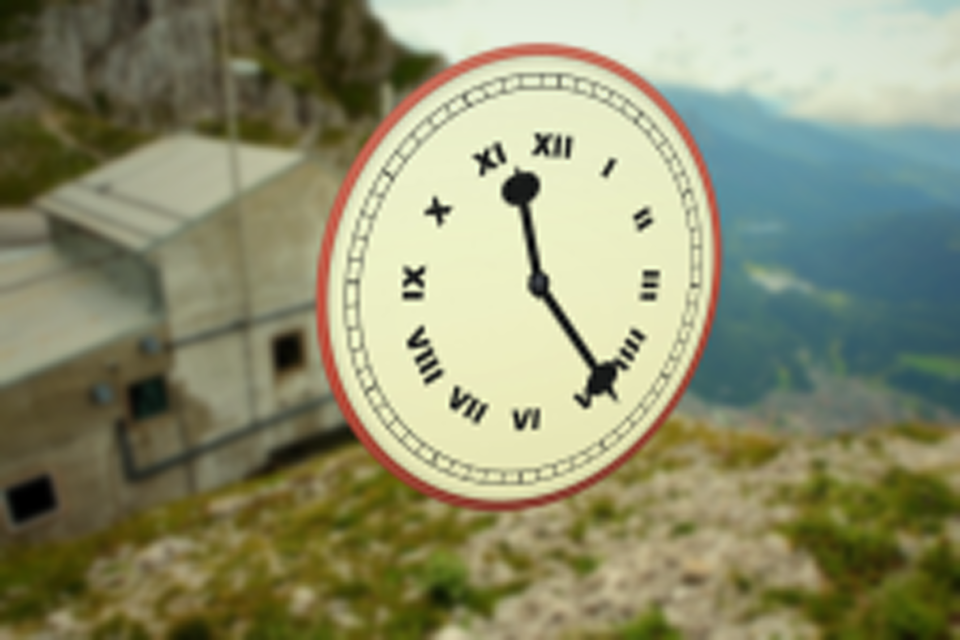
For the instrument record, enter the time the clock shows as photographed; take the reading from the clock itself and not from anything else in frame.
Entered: 11:23
